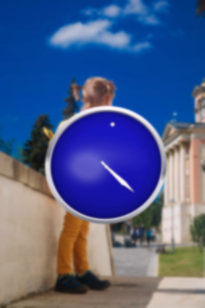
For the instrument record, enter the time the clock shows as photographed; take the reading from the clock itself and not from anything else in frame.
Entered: 4:21
